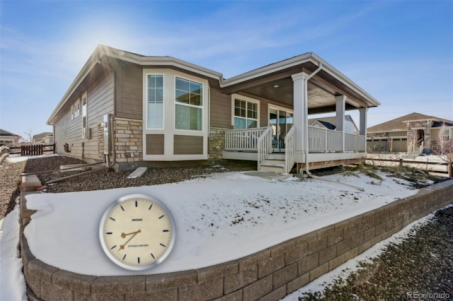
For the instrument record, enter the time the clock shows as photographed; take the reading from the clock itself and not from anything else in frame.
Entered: 8:38
